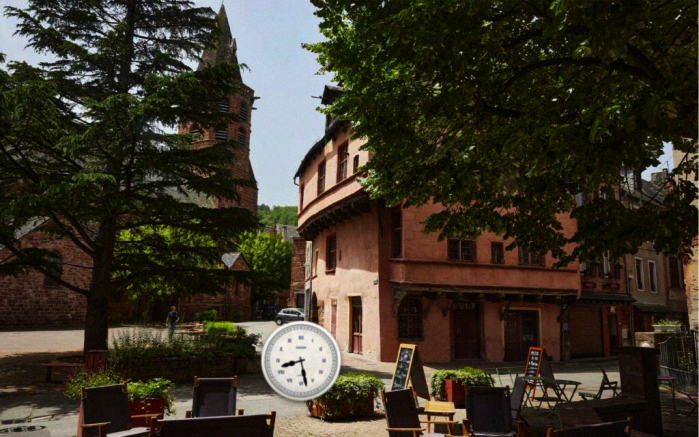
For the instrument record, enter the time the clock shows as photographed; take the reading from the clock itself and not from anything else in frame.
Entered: 8:28
